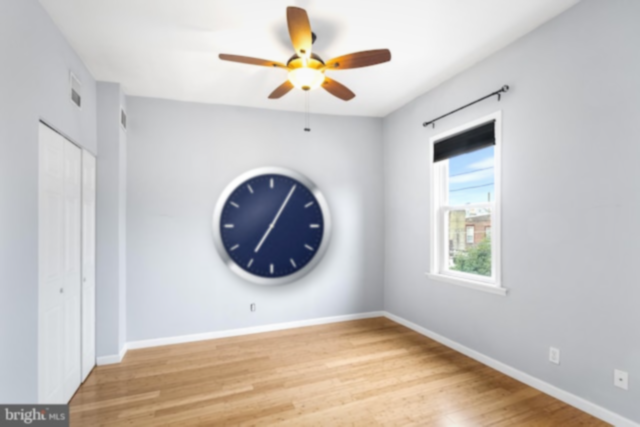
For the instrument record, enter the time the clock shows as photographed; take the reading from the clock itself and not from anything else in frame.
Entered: 7:05
